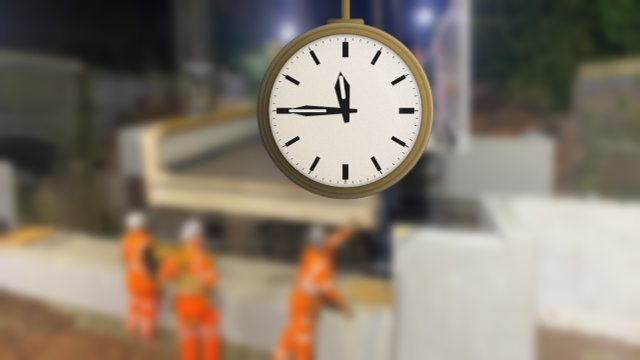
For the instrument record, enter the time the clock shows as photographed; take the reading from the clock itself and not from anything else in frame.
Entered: 11:45
